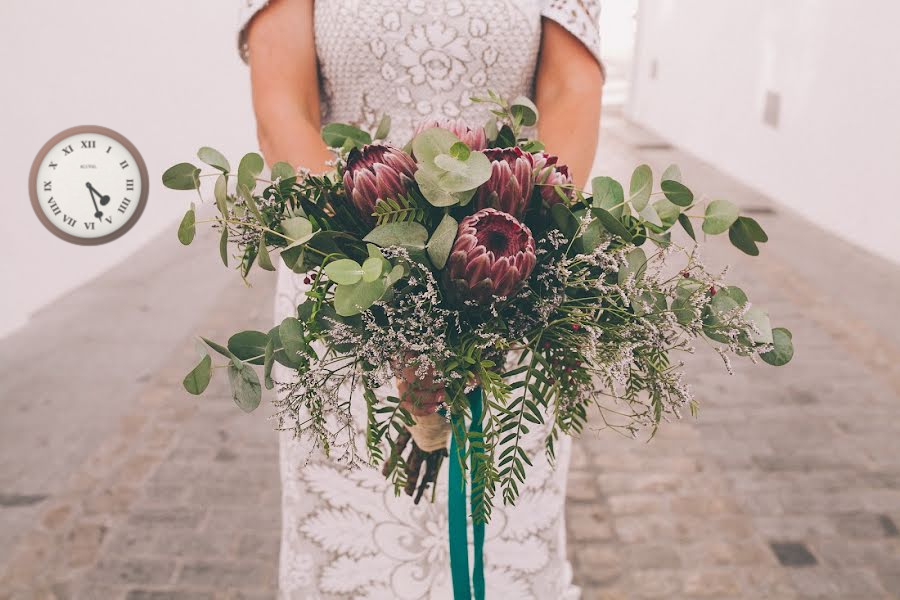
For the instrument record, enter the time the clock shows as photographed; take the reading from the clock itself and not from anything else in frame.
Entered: 4:27
